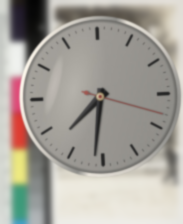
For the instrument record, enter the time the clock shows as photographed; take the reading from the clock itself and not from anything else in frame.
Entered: 7:31:18
